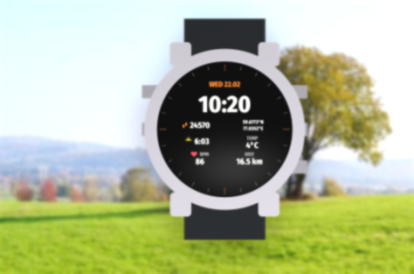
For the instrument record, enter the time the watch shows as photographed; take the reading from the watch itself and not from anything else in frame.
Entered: 10:20
